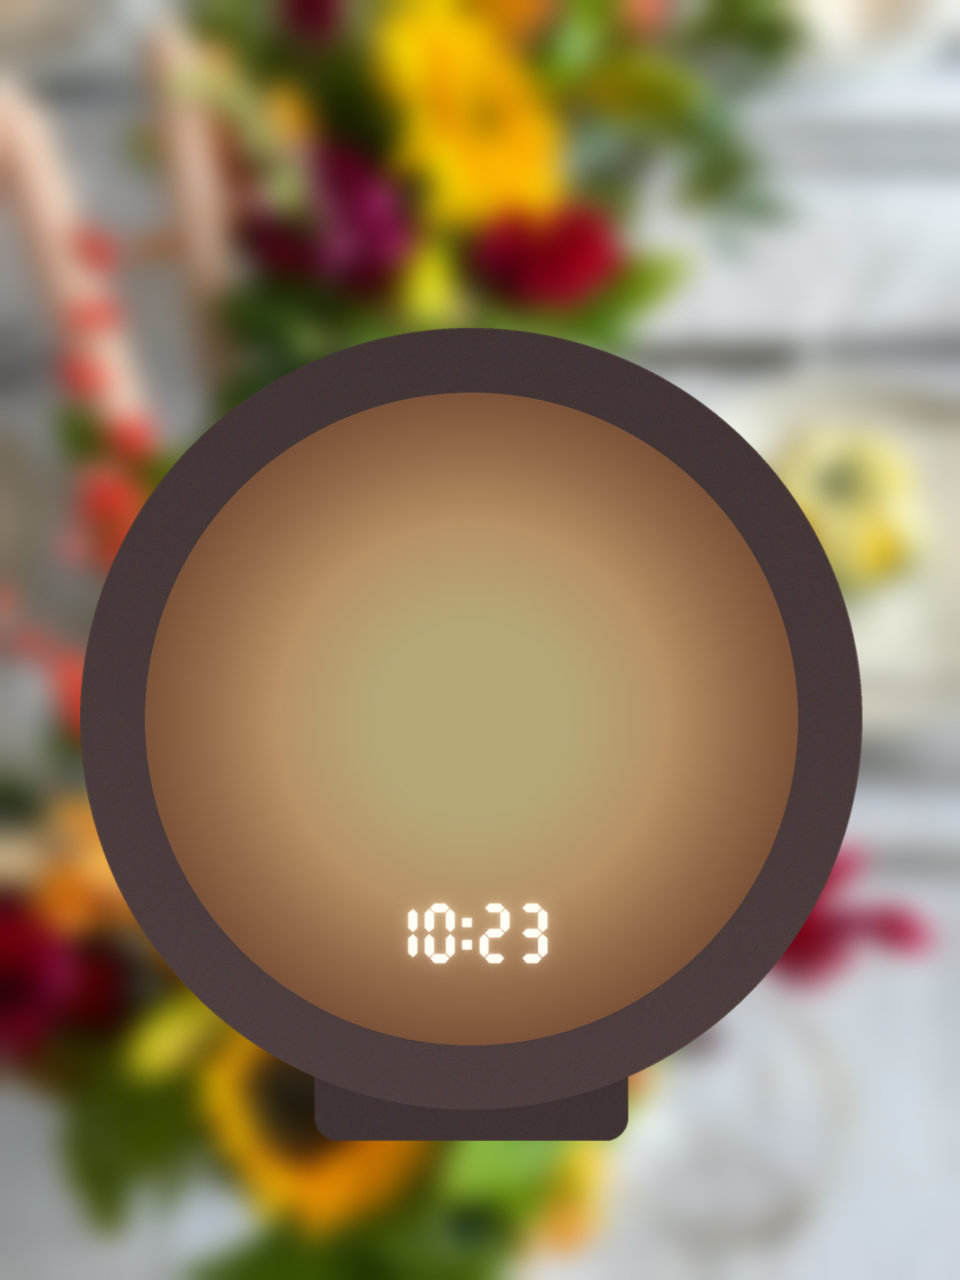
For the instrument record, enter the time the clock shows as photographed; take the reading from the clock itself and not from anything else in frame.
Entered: 10:23
